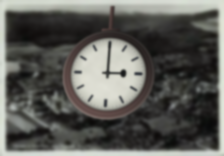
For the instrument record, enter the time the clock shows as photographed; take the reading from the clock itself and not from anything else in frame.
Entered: 3:00
